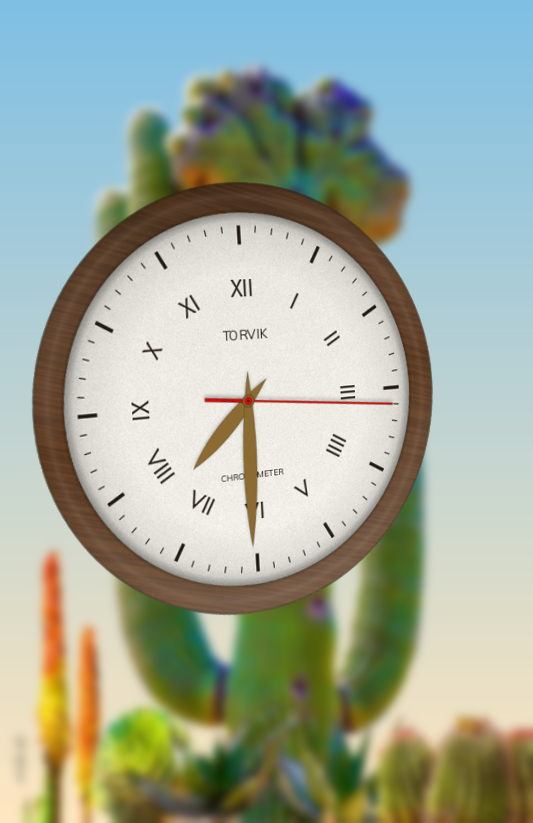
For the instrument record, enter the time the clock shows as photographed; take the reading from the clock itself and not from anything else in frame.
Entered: 7:30:16
